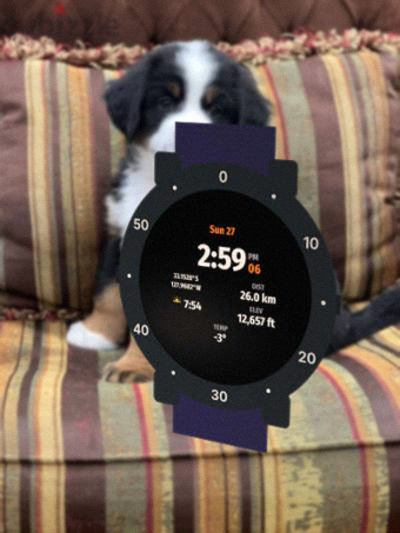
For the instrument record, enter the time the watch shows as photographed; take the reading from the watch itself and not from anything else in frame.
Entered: 2:59:06
